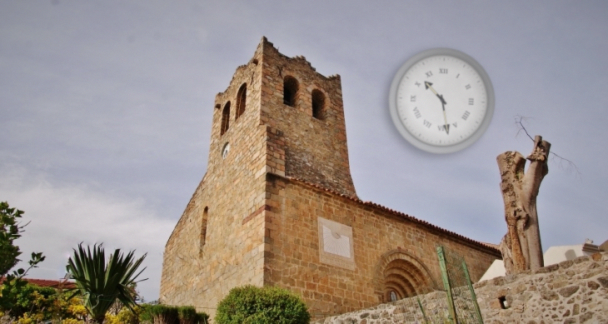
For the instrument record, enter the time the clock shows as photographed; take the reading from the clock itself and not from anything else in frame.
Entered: 10:28
